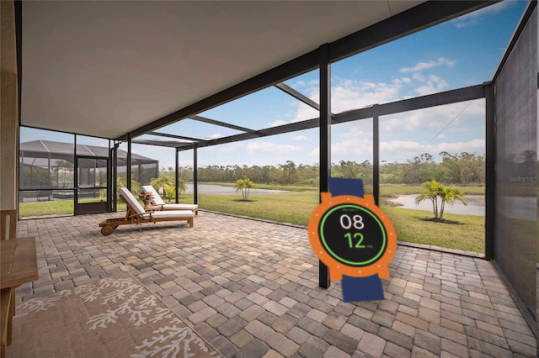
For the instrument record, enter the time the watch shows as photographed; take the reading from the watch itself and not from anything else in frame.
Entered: 8:12
